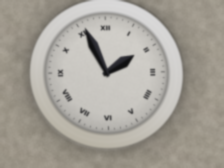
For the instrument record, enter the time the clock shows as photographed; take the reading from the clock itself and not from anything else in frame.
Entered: 1:56
